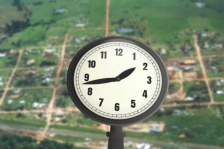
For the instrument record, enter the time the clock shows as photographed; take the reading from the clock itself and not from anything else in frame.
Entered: 1:43
